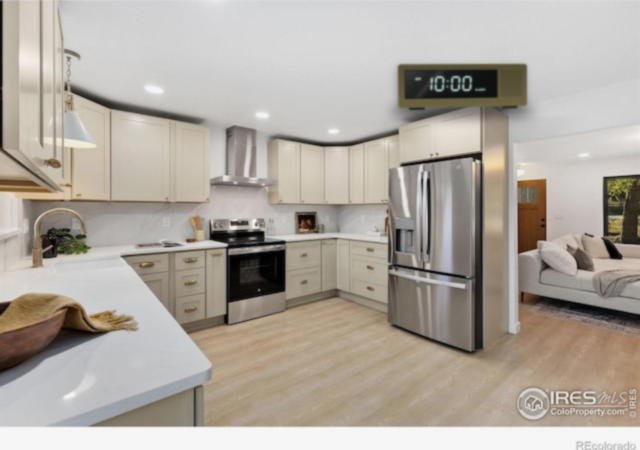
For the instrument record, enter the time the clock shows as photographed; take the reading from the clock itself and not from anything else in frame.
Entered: 10:00
